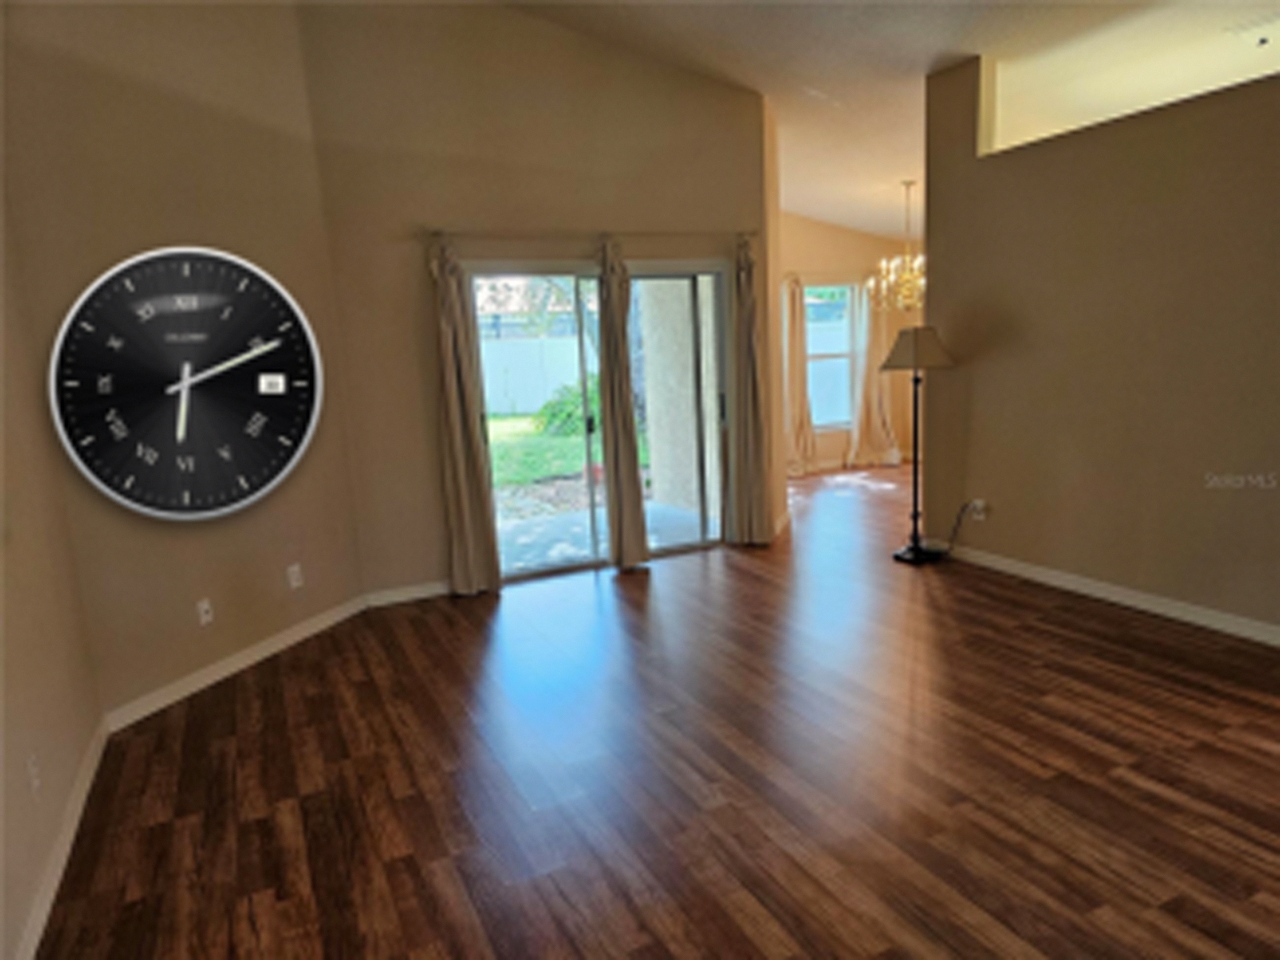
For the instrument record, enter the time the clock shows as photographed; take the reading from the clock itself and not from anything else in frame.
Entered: 6:11
